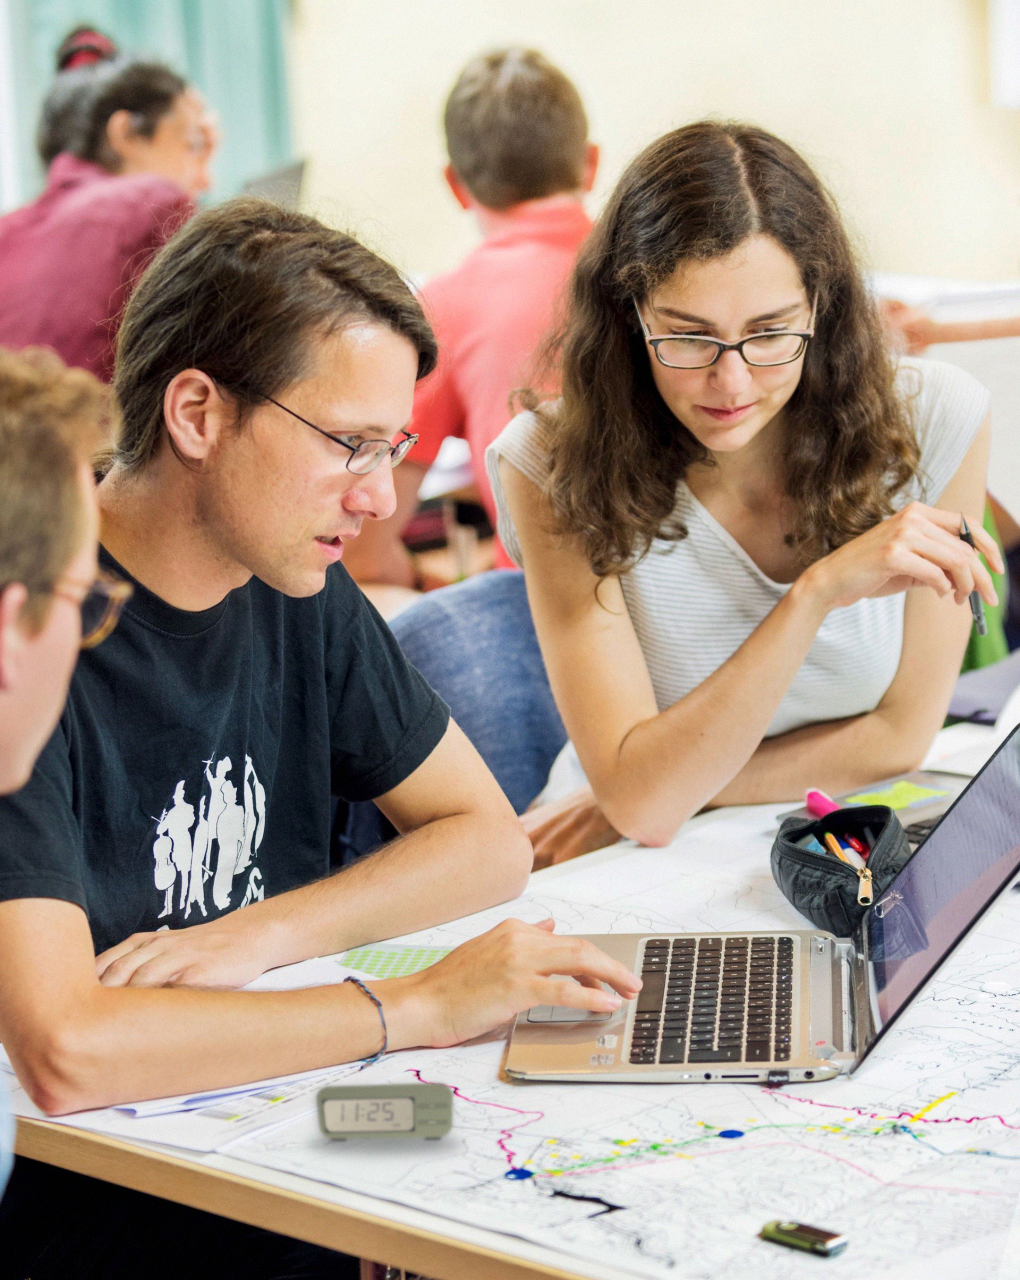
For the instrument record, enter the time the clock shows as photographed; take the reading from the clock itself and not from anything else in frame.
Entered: 11:25
